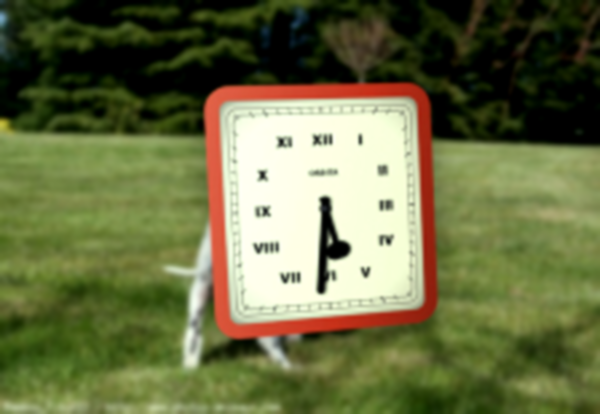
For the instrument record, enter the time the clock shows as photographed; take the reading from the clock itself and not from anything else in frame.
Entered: 5:31
